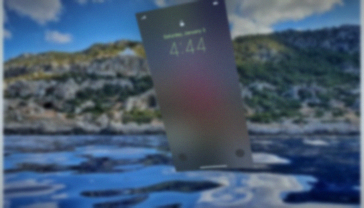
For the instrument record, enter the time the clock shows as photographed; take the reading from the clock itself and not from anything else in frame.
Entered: 4:44
